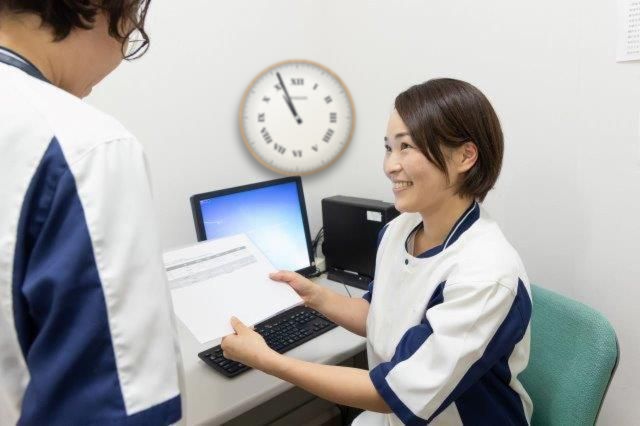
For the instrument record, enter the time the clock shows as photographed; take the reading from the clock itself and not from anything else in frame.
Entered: 10:56
